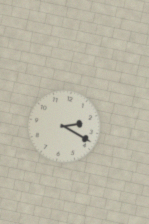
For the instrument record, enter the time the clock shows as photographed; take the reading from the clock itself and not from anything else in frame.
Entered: 2:18
